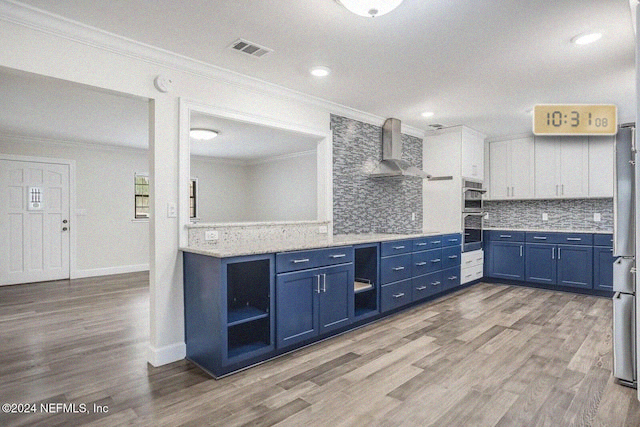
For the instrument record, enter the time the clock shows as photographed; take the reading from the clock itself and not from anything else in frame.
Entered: 10:31:08
